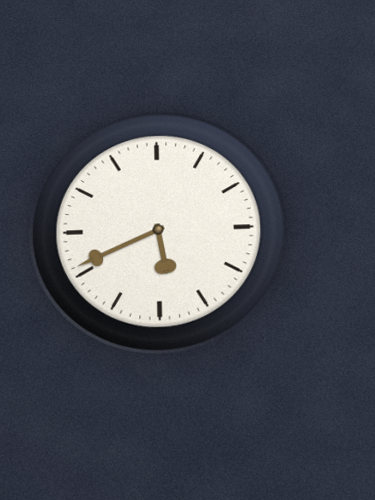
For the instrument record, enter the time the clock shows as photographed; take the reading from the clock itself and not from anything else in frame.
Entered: 5:41
